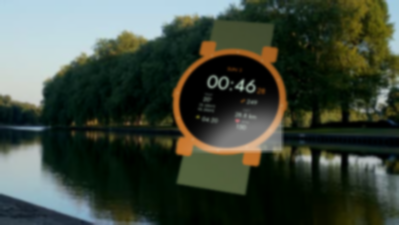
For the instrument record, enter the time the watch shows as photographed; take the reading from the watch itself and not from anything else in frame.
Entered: 0:46
